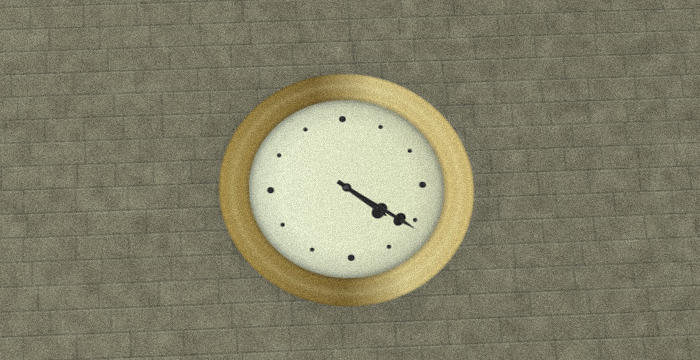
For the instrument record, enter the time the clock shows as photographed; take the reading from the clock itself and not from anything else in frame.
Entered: 4:21
